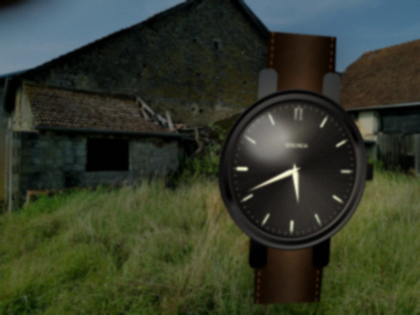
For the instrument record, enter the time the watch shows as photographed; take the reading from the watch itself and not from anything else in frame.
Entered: 5:41
